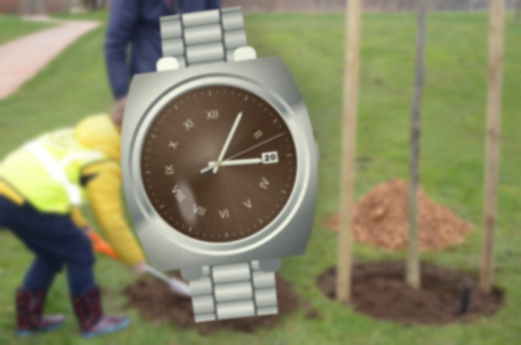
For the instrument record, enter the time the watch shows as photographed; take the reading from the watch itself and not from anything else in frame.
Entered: 3:05:12
